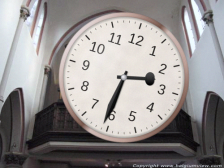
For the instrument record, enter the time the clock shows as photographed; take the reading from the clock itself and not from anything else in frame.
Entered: 2:31
